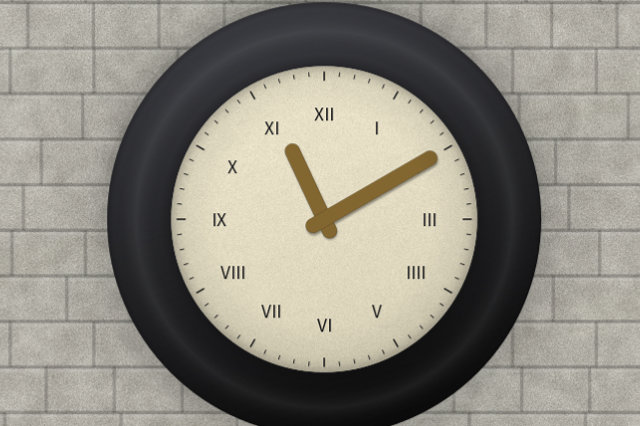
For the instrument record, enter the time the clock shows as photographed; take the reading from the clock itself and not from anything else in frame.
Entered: 11:10
